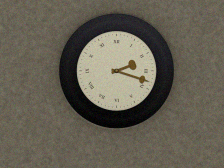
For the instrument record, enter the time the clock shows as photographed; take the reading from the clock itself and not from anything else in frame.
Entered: 2:18
